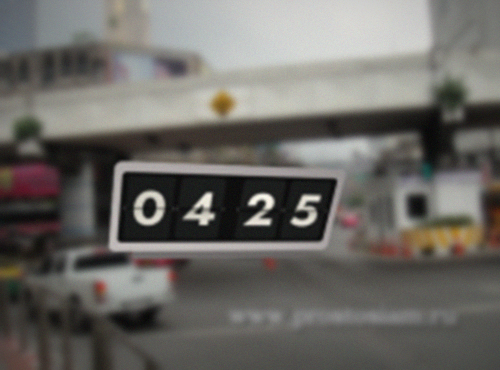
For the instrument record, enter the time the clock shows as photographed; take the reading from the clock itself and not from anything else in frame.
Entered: 4:25
